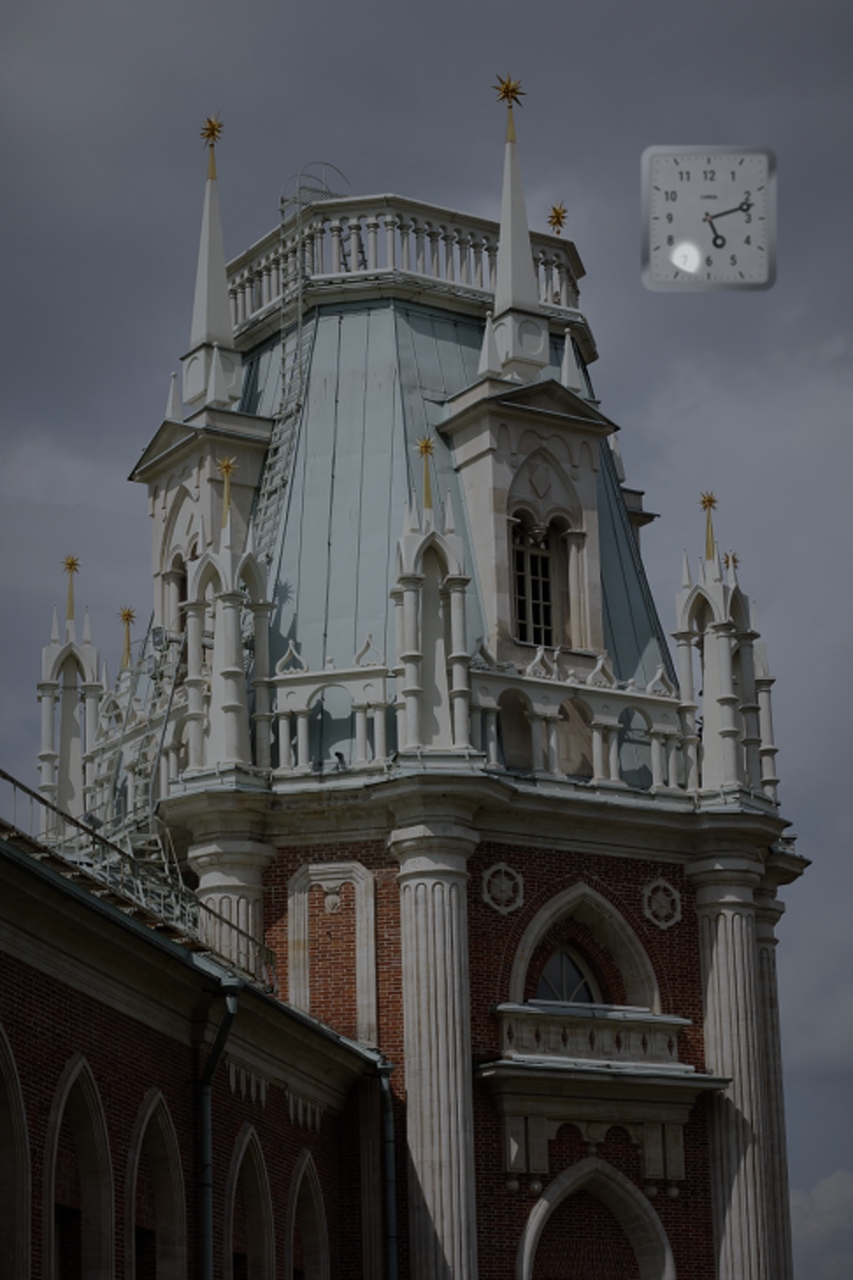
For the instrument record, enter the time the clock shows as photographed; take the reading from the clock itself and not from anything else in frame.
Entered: 5:12
